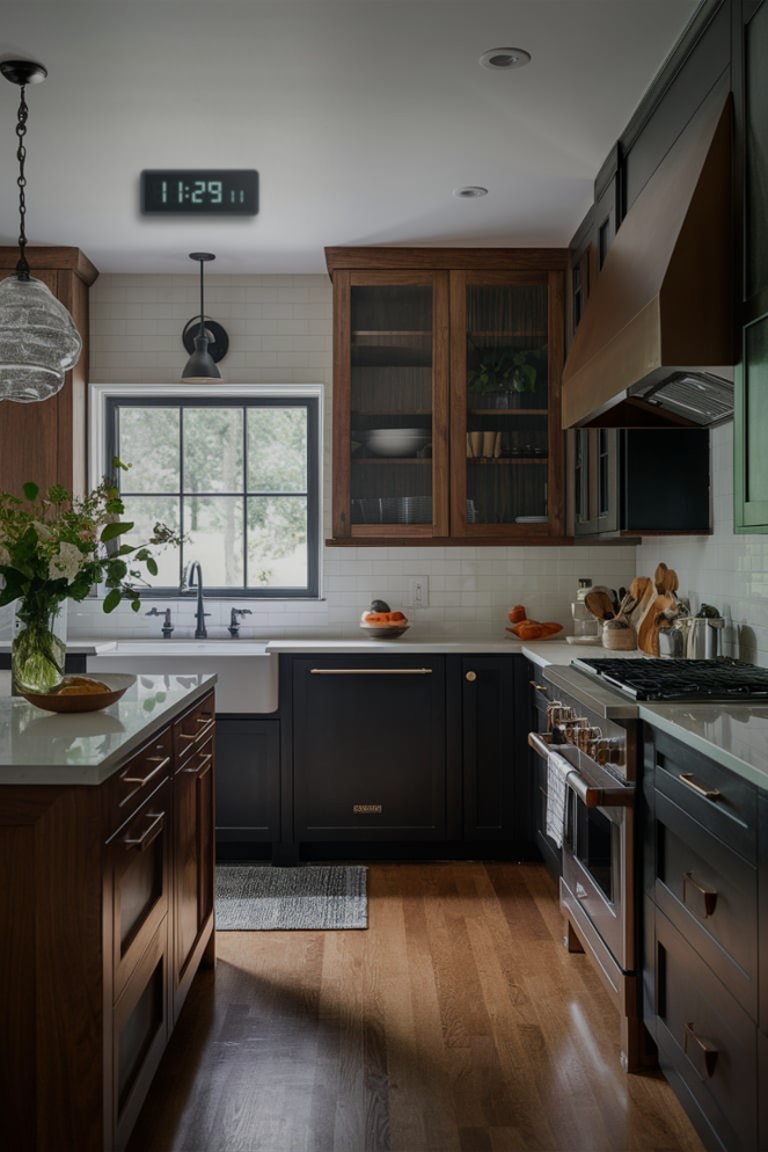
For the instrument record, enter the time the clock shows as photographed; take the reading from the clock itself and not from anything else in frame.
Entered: 11:29
